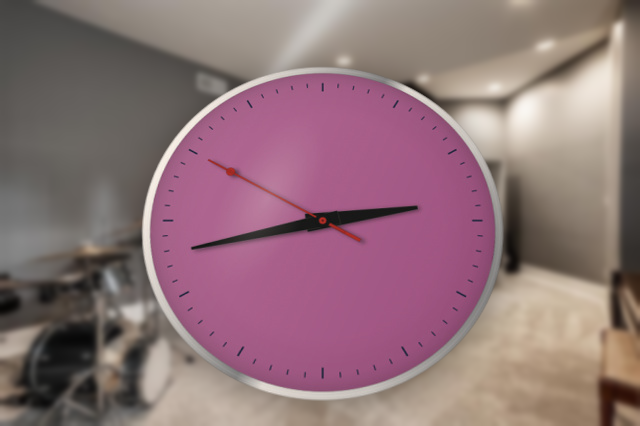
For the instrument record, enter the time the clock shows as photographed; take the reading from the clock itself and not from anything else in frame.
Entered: 2:42:50
